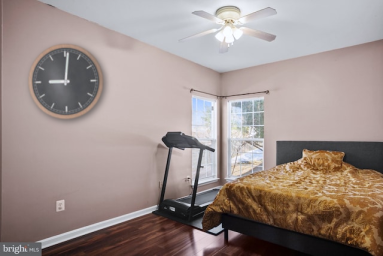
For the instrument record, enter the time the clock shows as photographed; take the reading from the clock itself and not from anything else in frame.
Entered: 9:01
